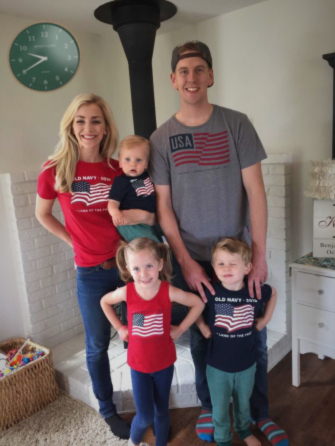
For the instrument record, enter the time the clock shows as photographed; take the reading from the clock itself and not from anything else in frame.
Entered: 9:40
